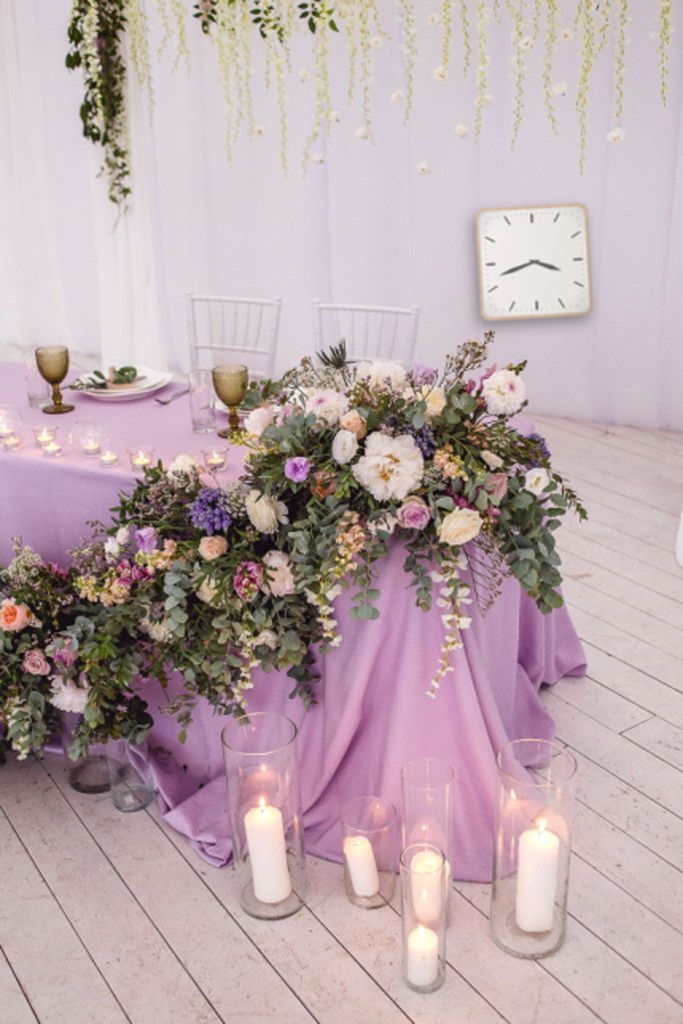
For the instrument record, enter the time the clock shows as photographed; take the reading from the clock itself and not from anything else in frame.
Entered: 3:42
